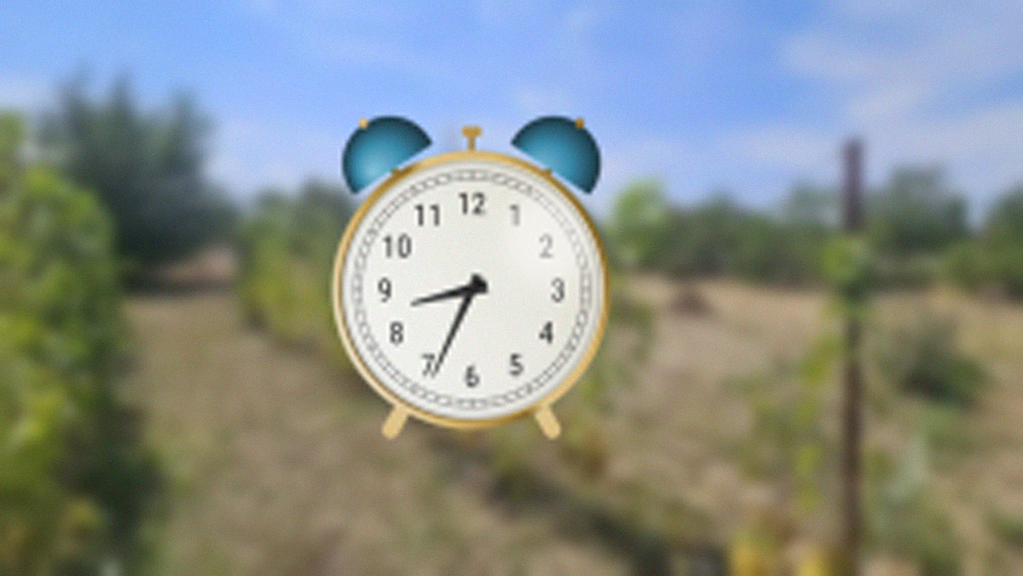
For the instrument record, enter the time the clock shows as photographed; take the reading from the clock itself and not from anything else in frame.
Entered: 8:34
